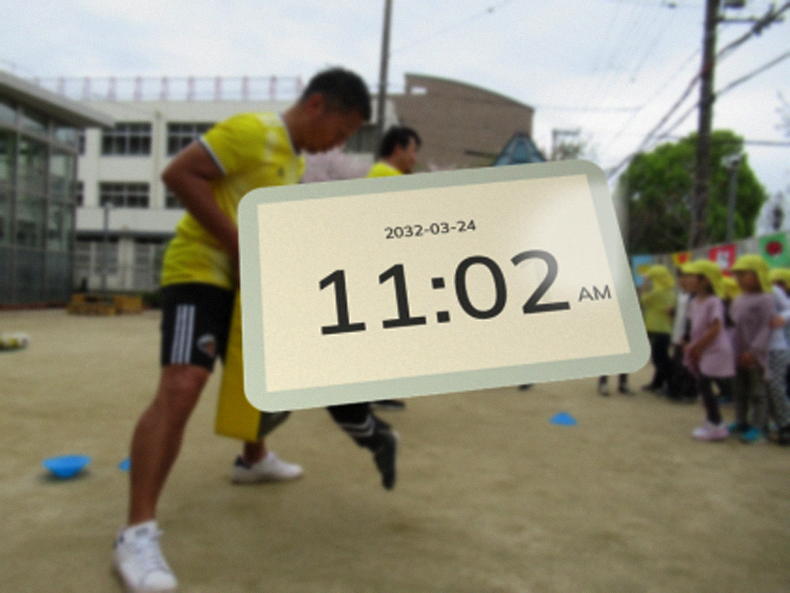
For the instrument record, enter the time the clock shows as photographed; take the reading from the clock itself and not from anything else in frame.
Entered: 11:02
